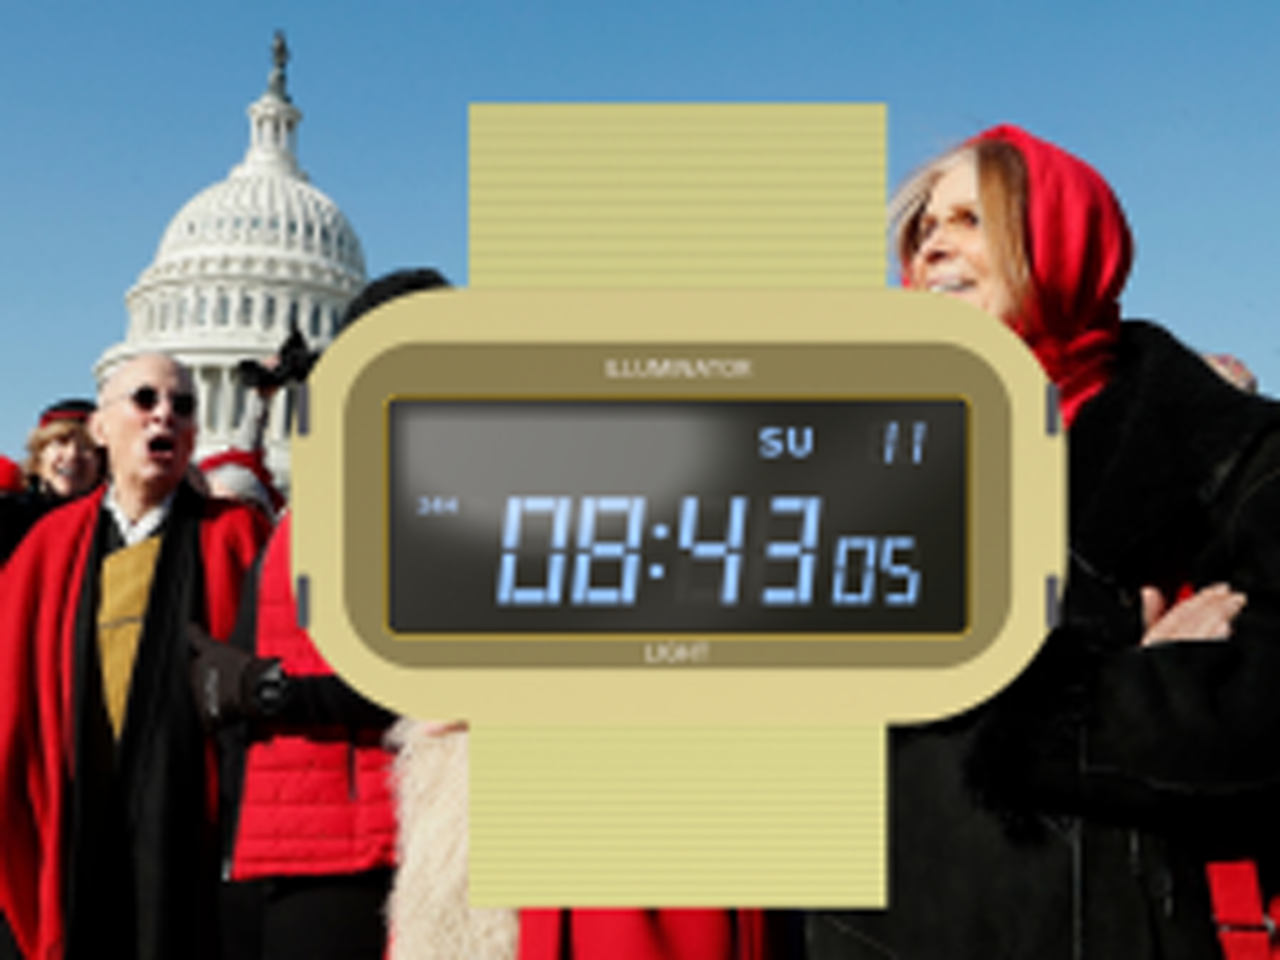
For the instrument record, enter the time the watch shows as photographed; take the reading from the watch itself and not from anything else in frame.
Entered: 8:43:05
